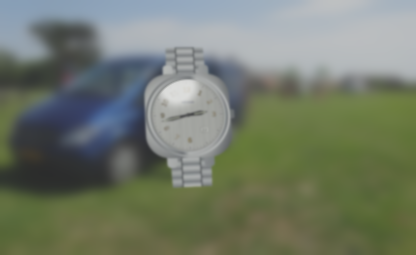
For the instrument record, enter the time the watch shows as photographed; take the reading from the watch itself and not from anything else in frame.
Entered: 2:43
